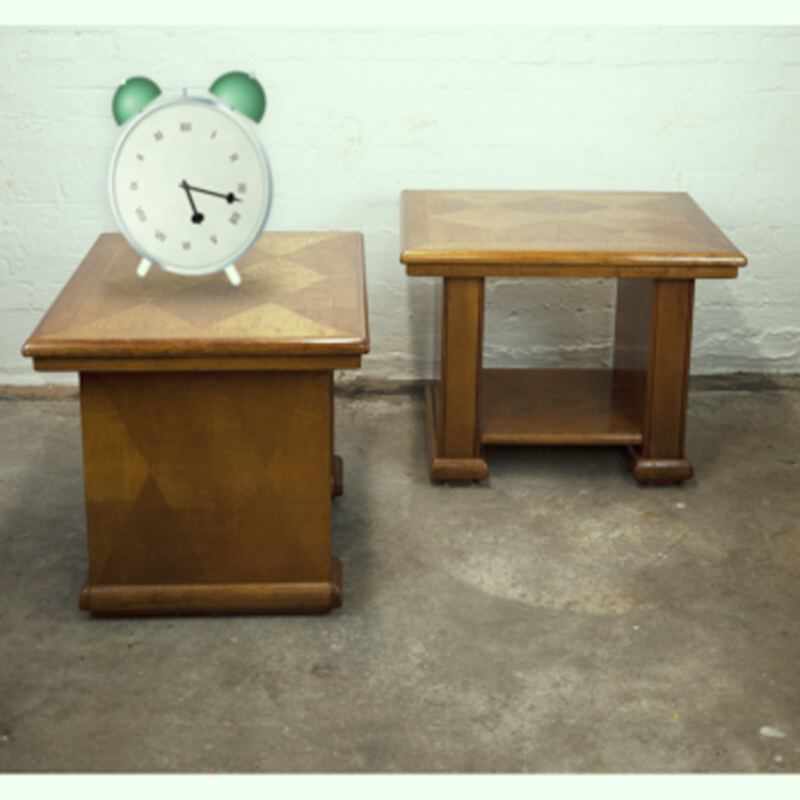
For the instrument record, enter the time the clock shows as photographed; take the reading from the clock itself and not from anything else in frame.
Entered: 5:17
